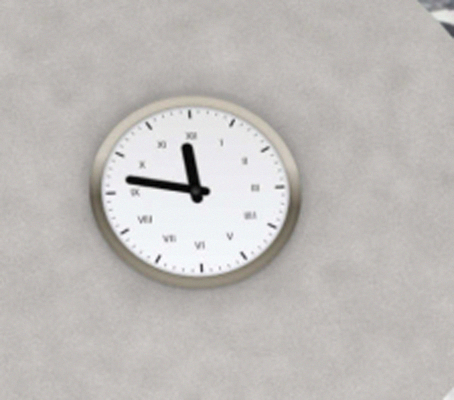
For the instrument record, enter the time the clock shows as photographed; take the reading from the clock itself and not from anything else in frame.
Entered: 11:47
